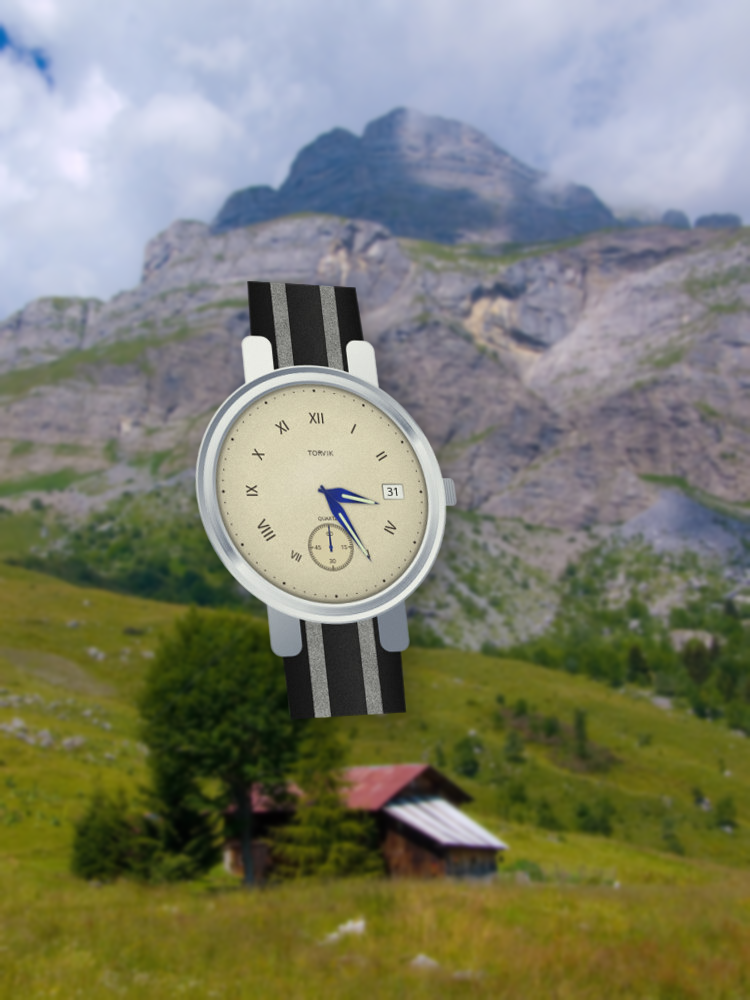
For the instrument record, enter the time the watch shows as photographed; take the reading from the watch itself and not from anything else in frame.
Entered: 3:25
